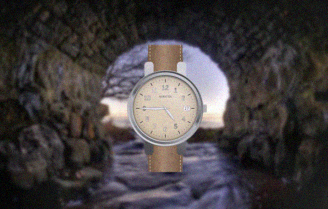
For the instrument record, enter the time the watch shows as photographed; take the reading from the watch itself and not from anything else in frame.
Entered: 4:45
